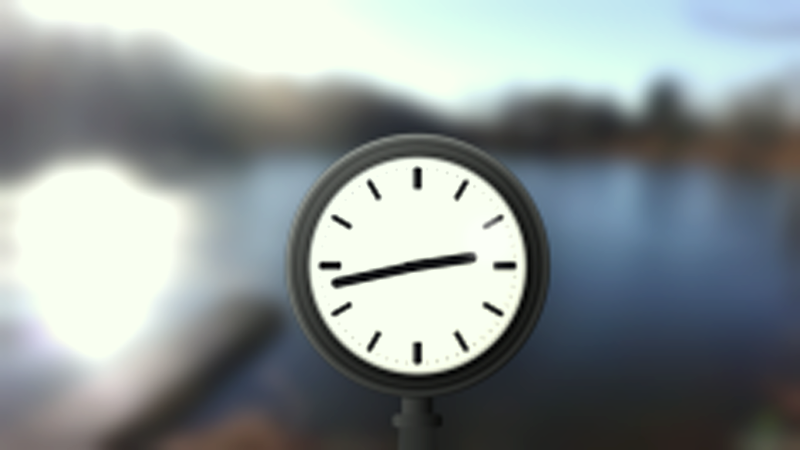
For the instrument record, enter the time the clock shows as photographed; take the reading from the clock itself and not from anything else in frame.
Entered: 2:43
